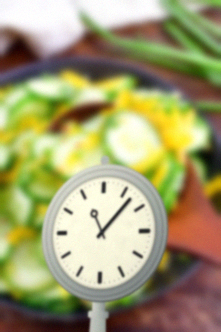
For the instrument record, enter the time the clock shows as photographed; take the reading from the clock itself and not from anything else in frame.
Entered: 11:07
